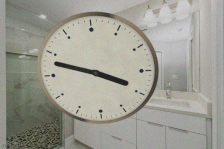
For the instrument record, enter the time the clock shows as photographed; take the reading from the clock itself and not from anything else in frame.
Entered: 3:48
